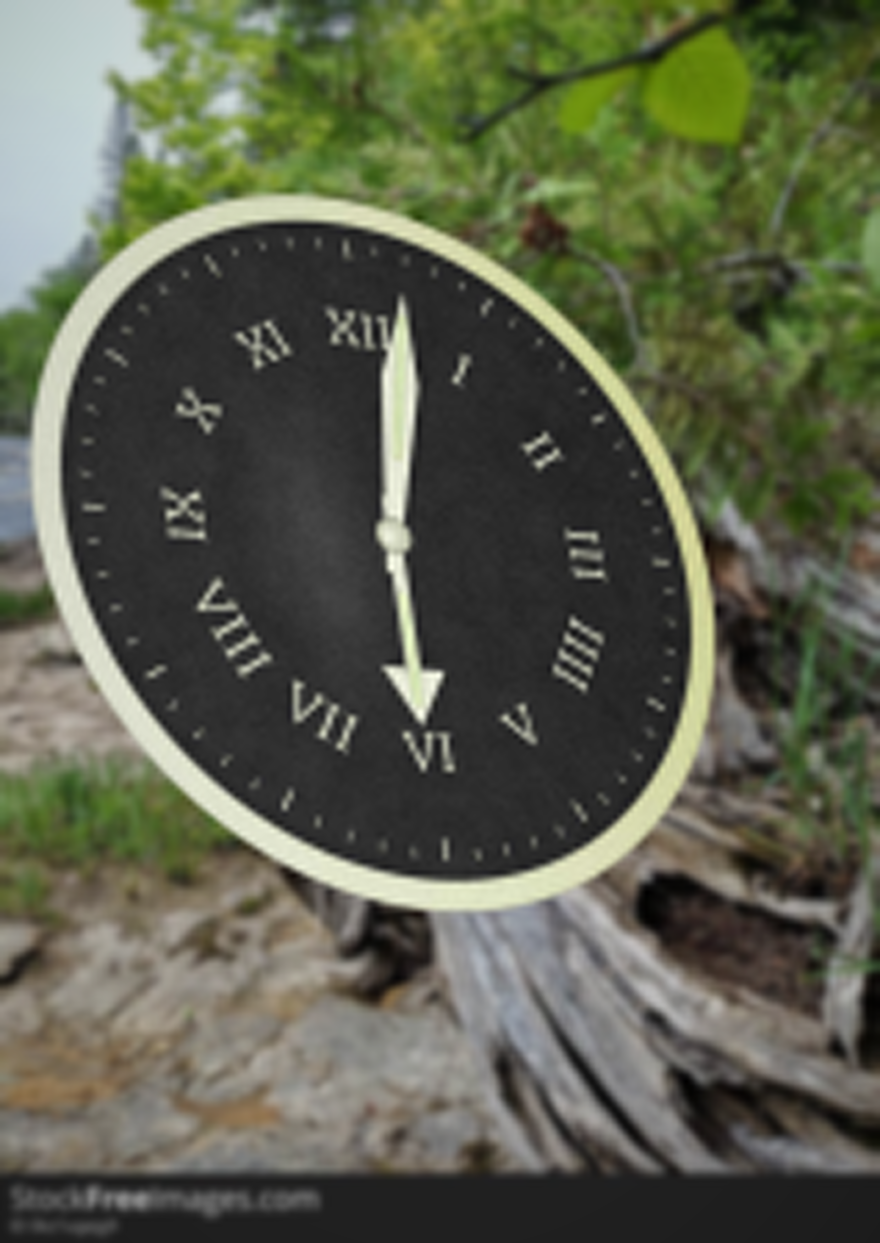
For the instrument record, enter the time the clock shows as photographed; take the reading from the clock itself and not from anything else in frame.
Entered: 6:02
